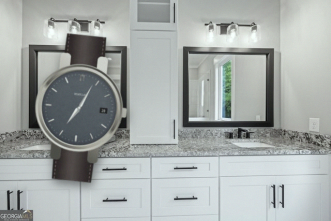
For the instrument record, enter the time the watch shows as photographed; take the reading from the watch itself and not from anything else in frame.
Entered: 7:04
